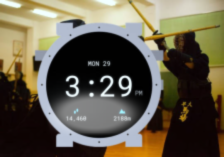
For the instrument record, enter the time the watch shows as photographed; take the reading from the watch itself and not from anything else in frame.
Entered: 3:29
